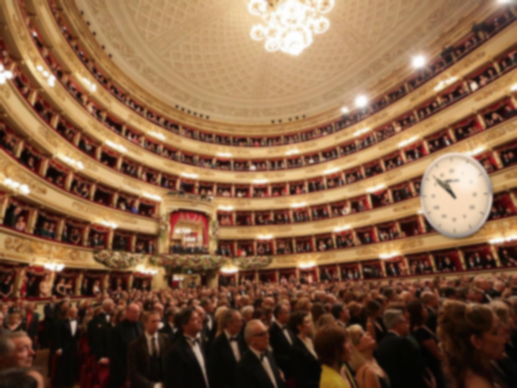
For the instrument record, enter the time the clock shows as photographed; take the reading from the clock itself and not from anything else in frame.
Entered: 10:52
